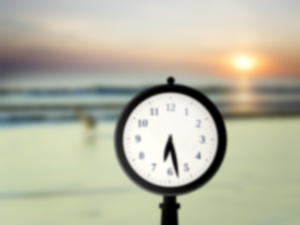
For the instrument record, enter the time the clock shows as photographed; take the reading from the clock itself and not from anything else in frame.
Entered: 6:28
